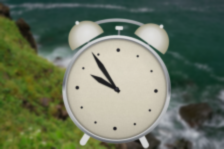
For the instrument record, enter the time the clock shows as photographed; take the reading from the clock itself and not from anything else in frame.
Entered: 9:54
